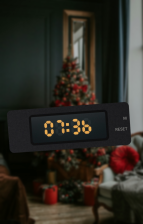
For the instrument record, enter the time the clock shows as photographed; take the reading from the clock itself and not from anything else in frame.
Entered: 7:36
